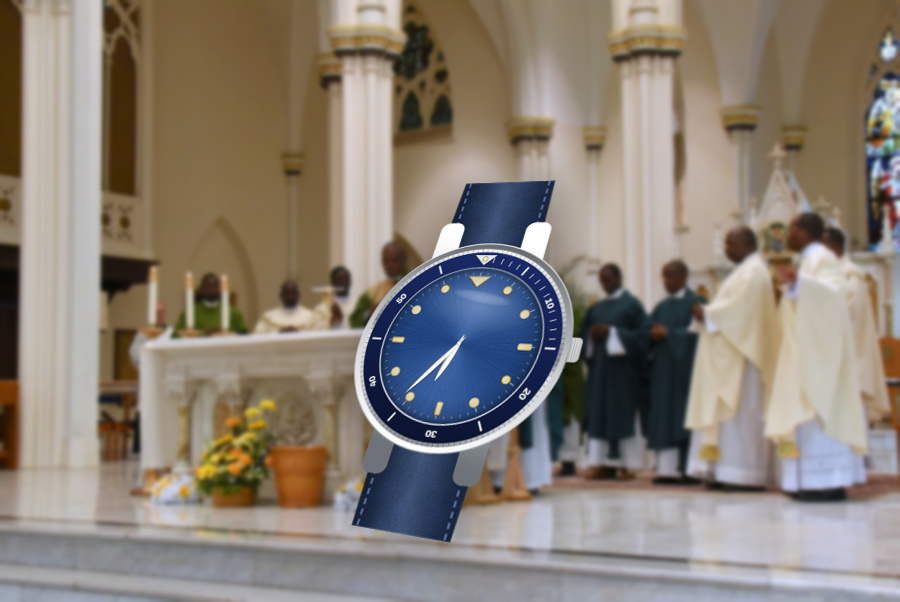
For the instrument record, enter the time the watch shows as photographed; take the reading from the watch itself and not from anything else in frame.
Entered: 6:36
